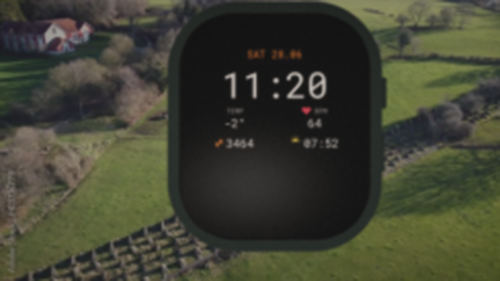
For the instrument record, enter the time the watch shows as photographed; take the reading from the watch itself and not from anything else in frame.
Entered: 11:20
